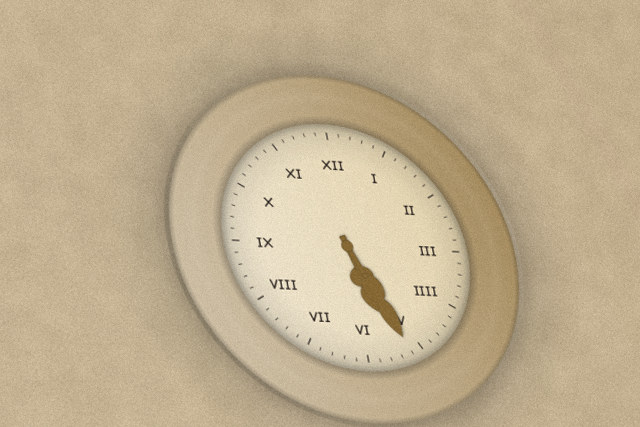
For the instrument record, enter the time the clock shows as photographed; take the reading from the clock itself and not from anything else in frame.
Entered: 5:26
